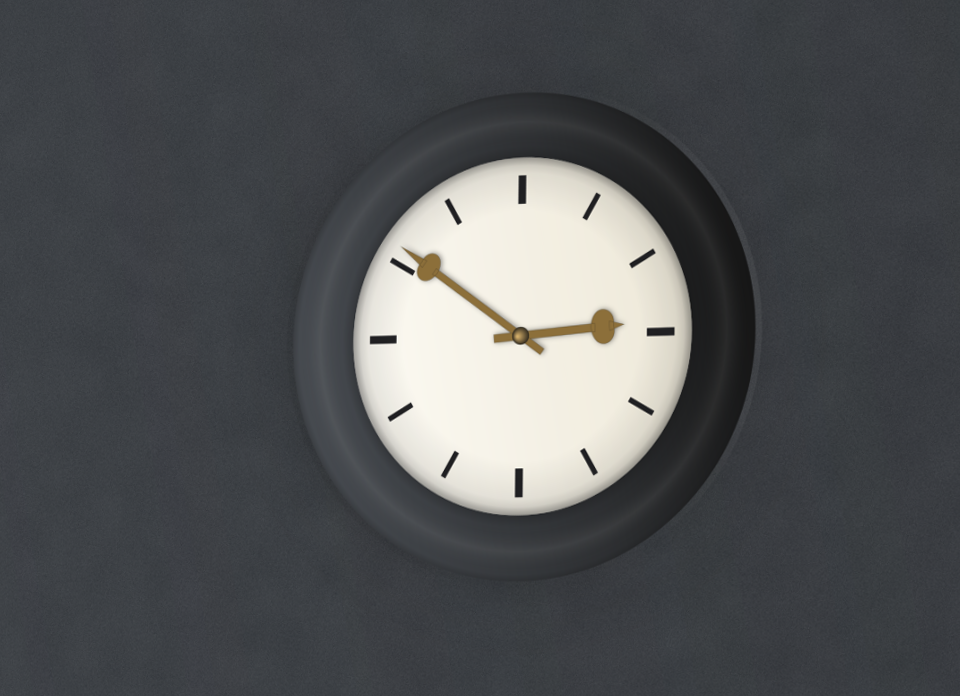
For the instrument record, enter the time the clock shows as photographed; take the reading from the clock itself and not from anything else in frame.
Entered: 2:51
